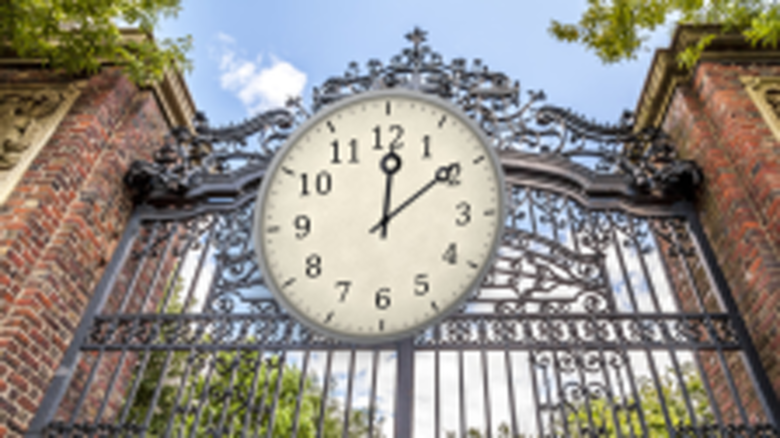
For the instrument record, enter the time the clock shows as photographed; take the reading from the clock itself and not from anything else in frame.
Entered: 12:09
